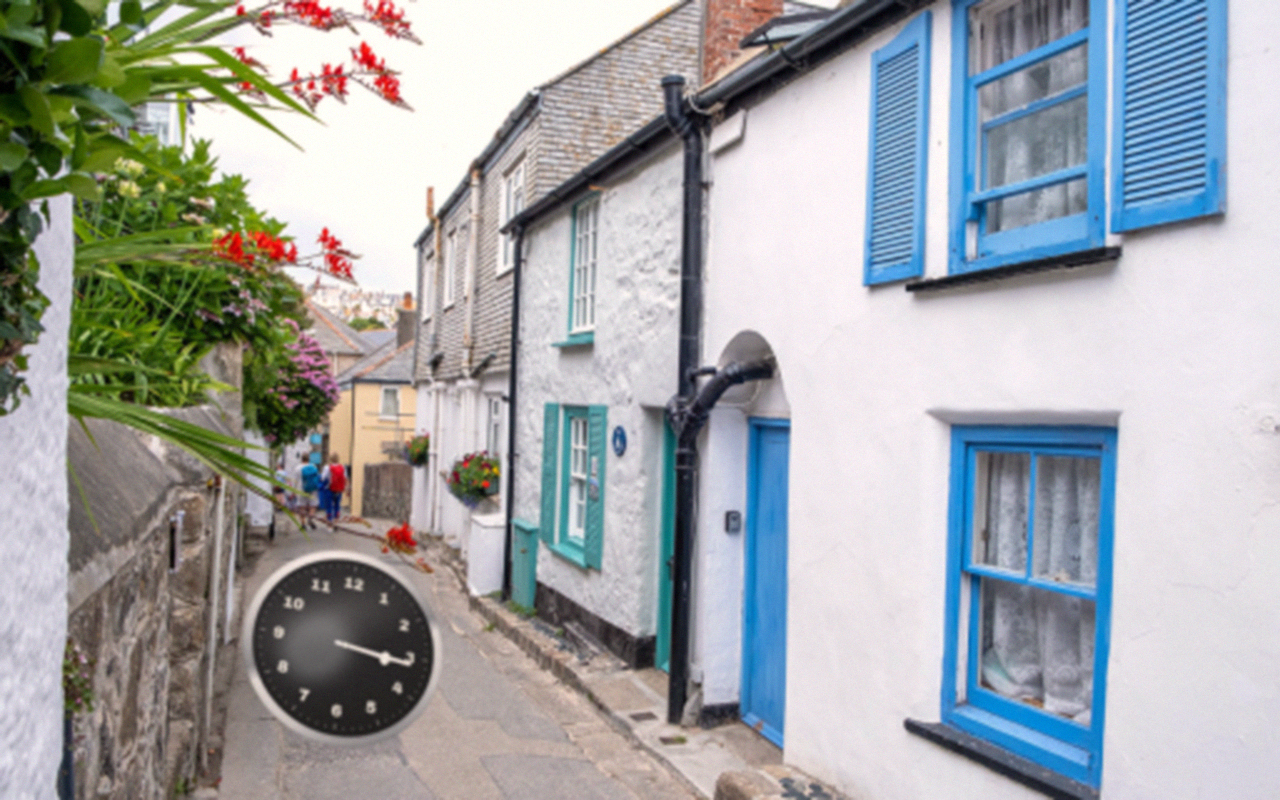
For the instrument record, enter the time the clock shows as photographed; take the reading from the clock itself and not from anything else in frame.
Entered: 3:16
